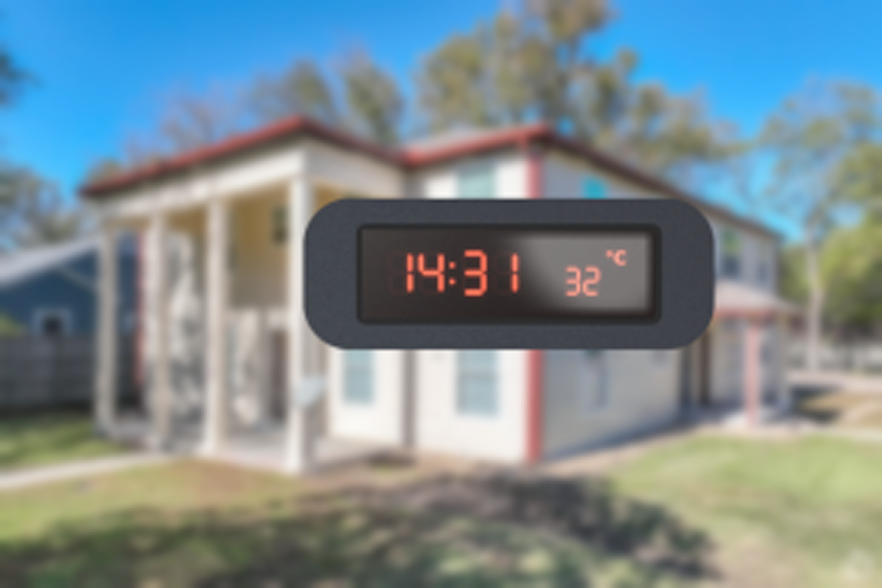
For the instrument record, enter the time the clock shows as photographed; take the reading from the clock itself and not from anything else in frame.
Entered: 14:31
